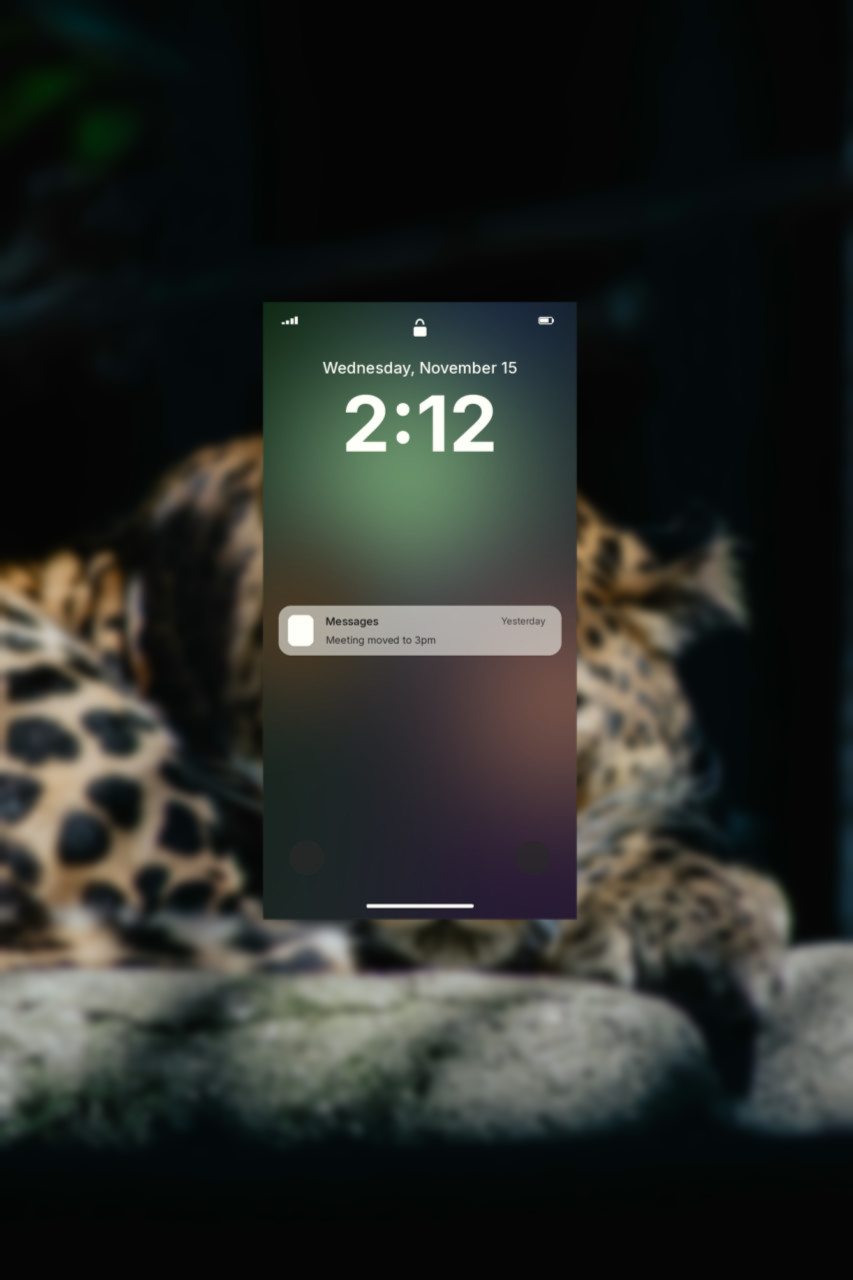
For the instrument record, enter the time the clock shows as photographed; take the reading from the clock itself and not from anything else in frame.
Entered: 2:12
